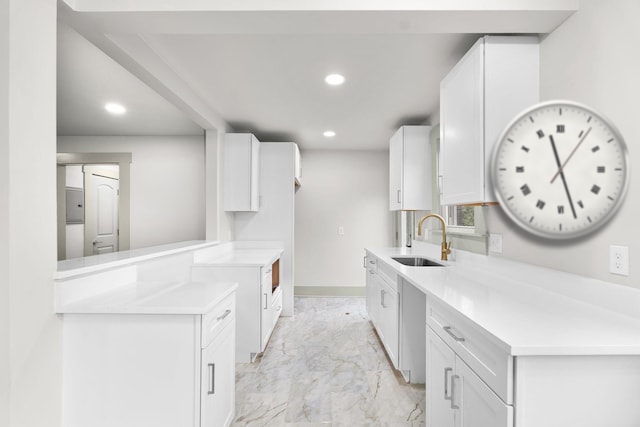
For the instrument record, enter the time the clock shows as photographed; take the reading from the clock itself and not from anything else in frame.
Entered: 11:27:06
